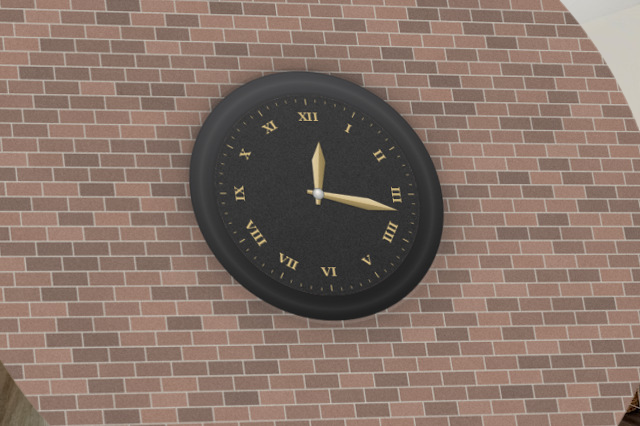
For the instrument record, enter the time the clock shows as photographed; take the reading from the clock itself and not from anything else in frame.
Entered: 12:17
